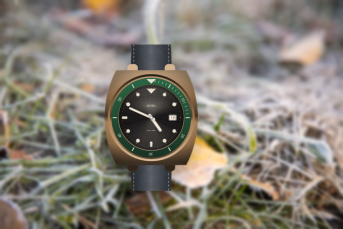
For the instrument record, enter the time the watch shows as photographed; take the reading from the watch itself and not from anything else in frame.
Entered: 4:49
